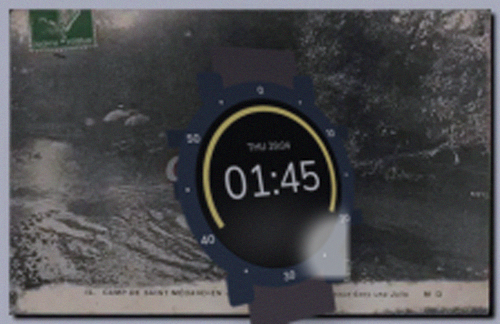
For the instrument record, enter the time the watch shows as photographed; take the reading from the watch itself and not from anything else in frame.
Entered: 1:45
